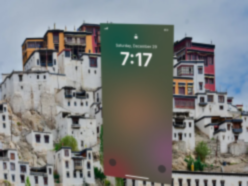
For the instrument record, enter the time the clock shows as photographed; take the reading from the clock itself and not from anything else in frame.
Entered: 7:17
